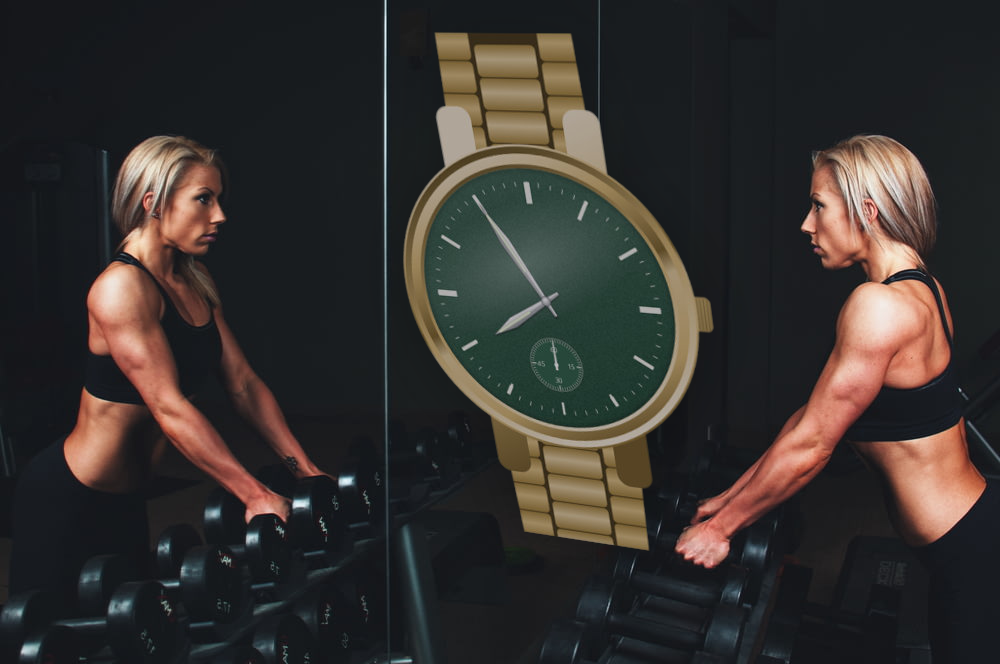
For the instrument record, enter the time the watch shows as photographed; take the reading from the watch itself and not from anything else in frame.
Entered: 7:55
